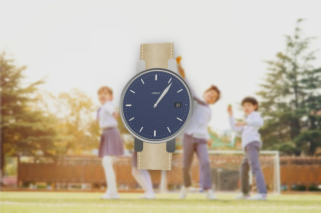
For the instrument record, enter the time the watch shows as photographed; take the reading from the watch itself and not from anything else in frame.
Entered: 1:06
